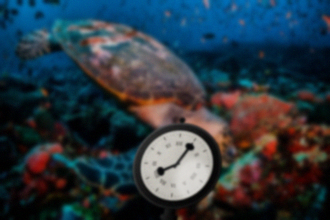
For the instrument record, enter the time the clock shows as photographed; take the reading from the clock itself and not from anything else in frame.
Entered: 8:05
